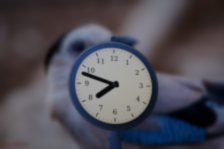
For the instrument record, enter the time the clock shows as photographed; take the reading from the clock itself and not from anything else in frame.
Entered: 7:48
